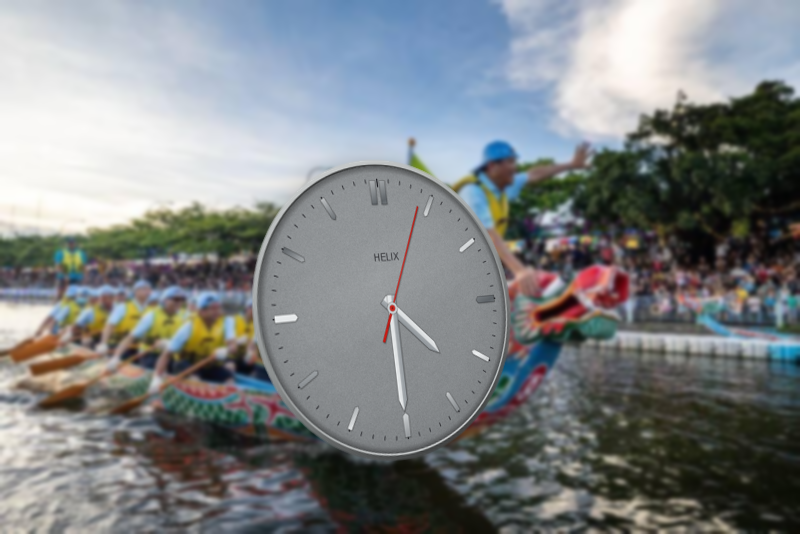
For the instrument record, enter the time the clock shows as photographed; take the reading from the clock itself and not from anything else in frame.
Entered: 4:30:04
